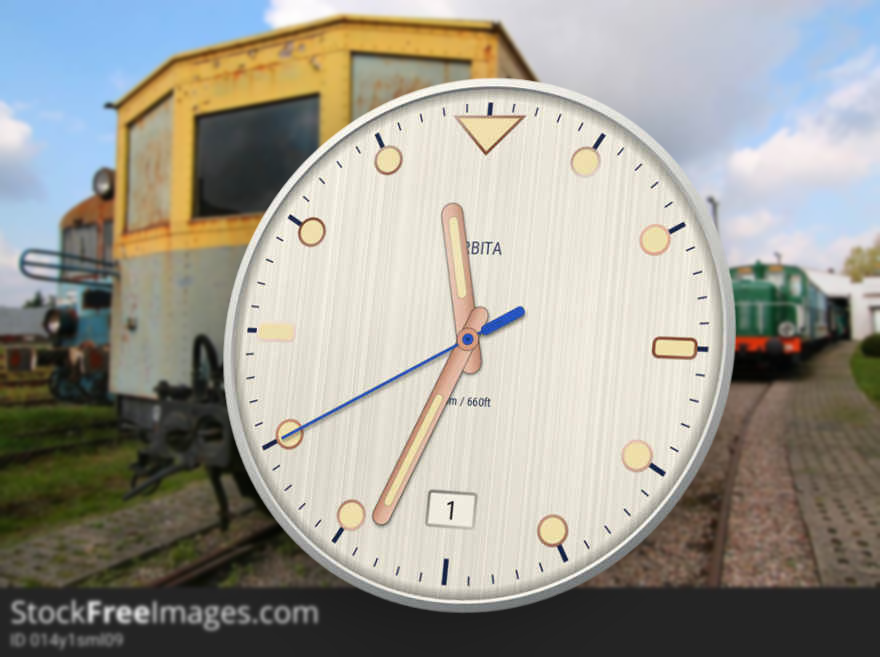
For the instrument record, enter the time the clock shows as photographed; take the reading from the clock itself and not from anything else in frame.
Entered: 11:33:40
